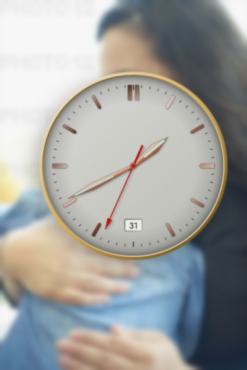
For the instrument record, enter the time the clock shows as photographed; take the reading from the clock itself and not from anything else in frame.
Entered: 1:40:34
